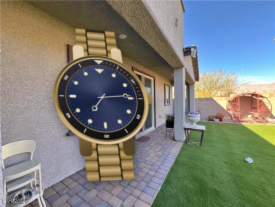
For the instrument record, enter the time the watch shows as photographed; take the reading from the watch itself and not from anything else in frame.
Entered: 7:14
